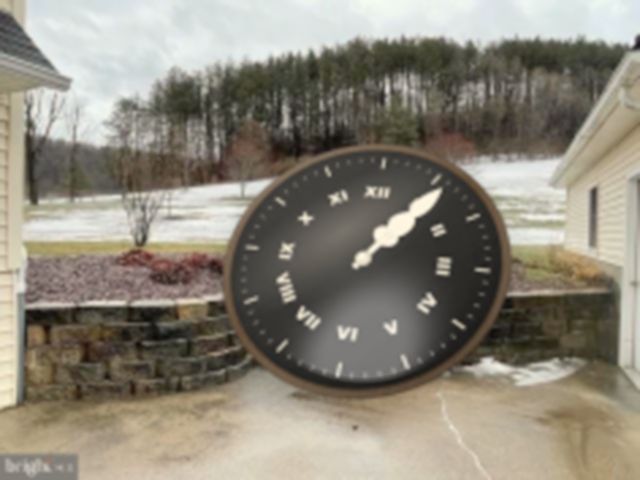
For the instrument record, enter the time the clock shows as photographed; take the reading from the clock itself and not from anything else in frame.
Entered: 1:06
